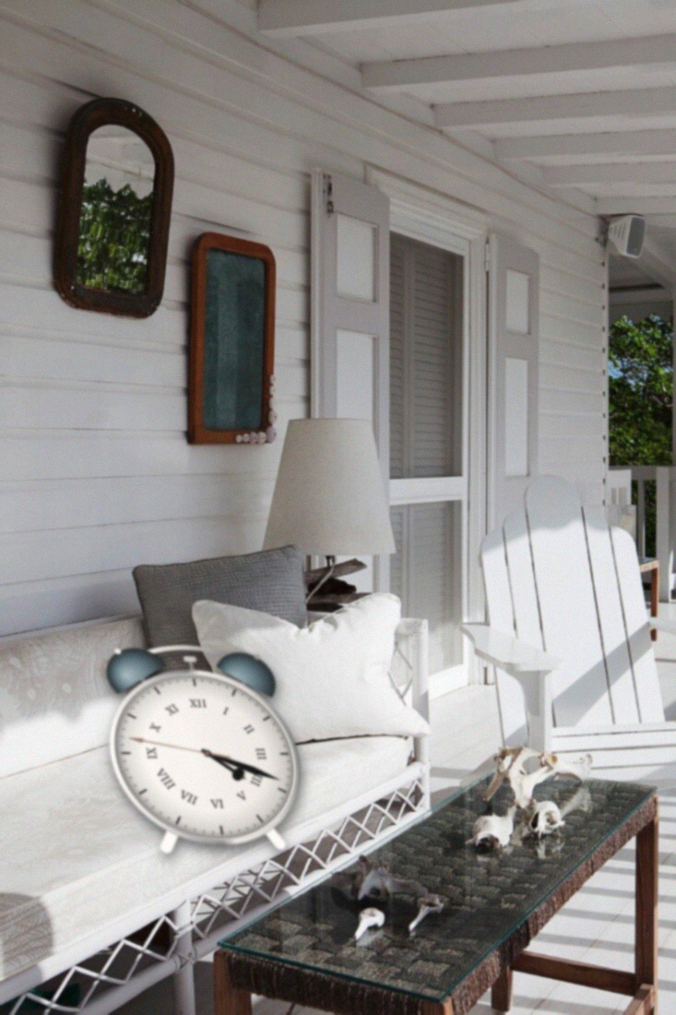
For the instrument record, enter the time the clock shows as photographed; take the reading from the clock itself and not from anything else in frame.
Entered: 4:18:47
